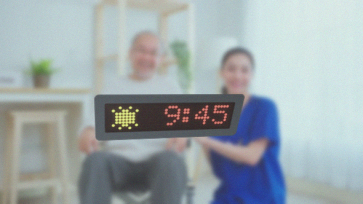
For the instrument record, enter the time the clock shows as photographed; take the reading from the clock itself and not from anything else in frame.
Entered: 9:45
